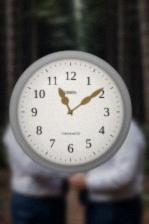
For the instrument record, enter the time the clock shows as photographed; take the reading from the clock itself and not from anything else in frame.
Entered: 11:09
